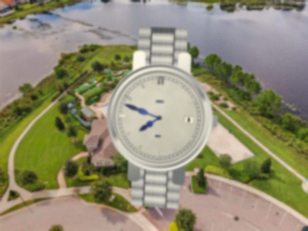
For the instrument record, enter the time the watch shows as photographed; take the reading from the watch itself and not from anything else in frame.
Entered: 7:48
